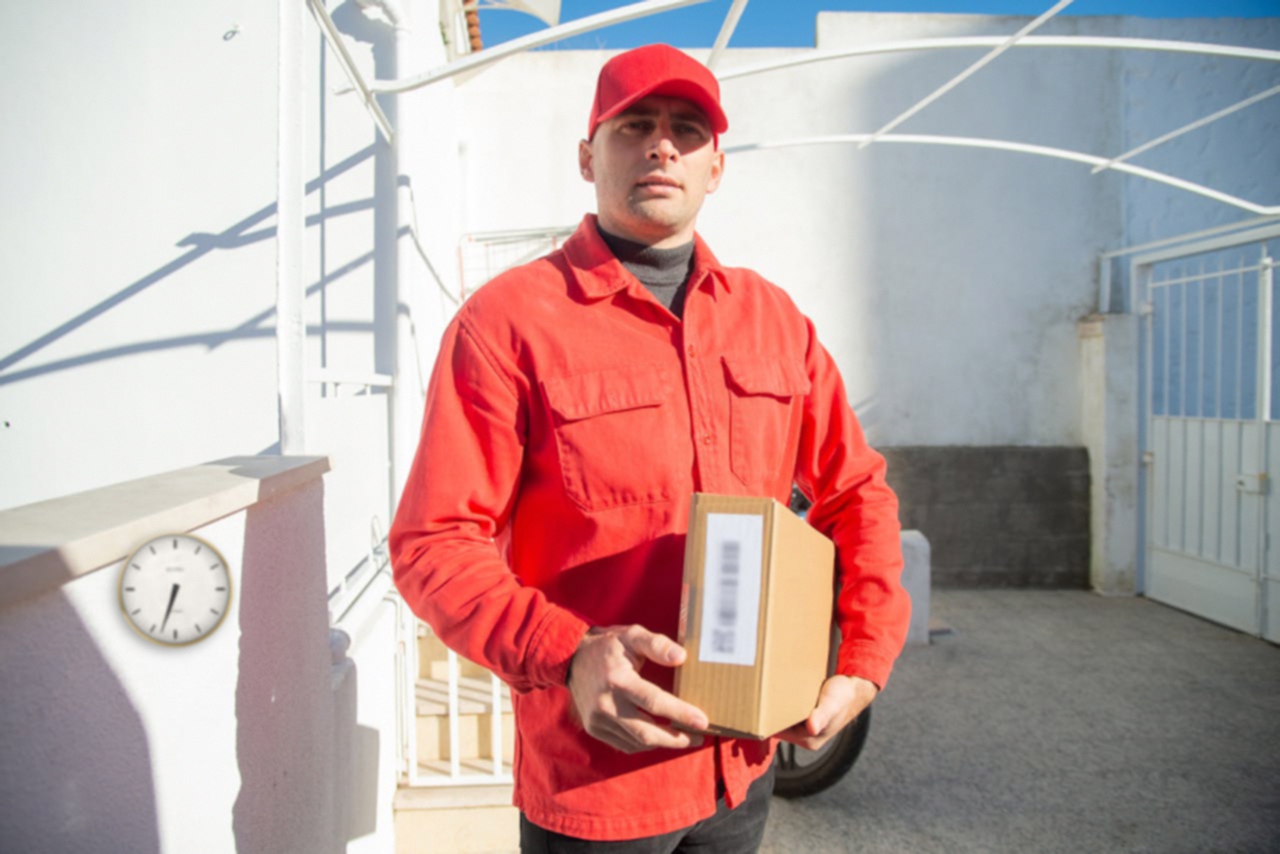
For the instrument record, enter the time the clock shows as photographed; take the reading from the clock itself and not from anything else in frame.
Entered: 6:33
